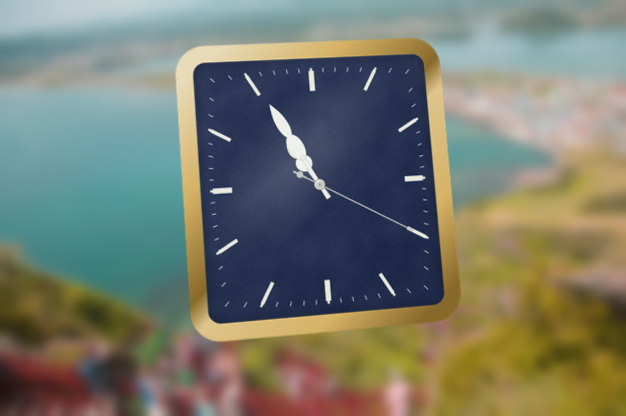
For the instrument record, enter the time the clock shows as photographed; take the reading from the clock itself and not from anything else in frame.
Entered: 10:55:20
